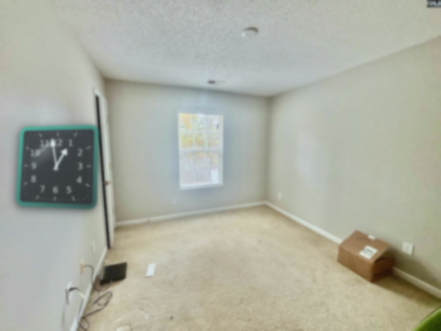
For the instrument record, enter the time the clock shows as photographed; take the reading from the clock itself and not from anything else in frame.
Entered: 12:58
